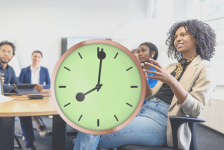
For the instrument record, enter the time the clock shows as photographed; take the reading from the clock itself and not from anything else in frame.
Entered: 8:01
